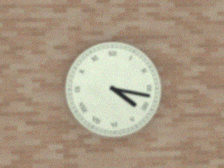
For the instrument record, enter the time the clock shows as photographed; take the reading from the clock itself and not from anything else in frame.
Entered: 4:17
